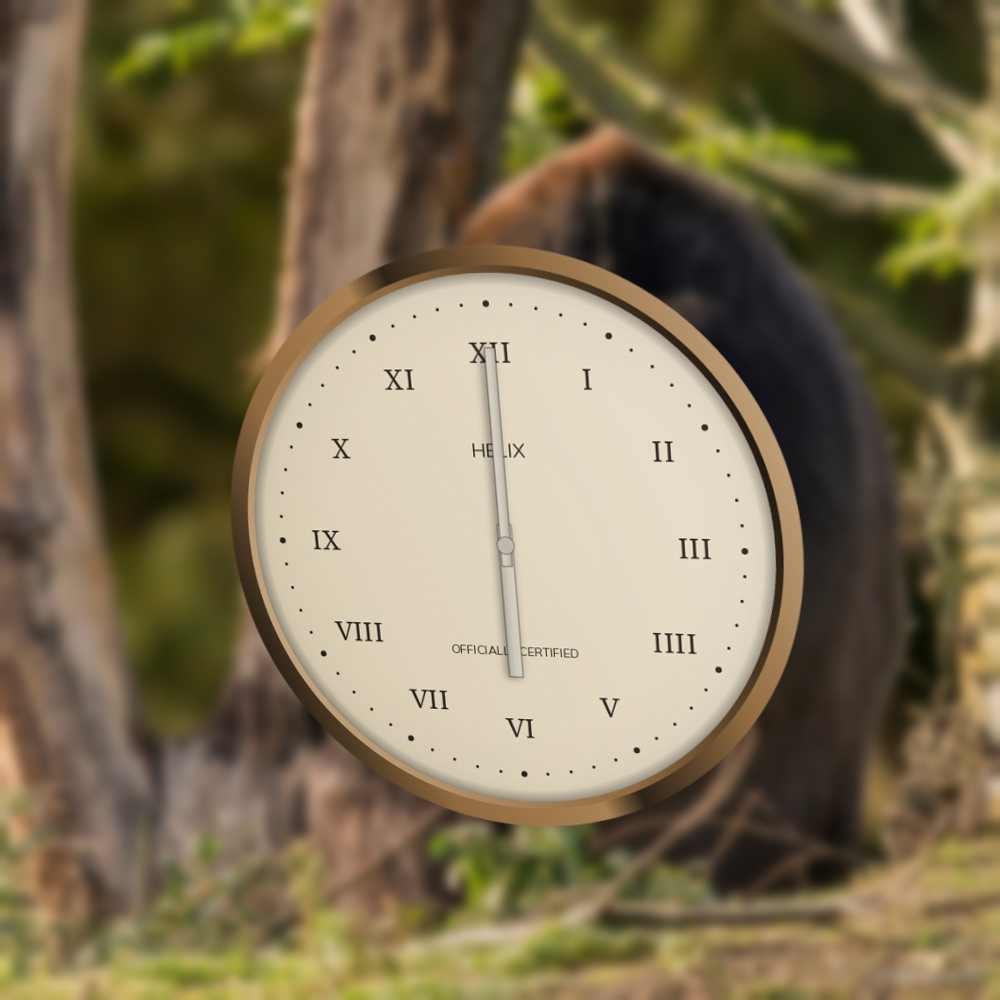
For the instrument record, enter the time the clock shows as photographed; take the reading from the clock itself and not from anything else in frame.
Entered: 6:00
